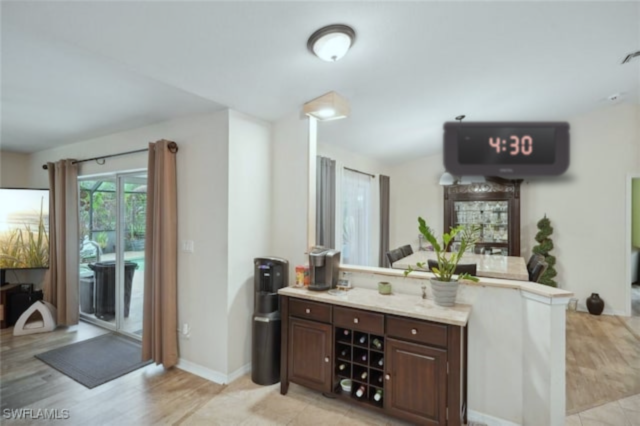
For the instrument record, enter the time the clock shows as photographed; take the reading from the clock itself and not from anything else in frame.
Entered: 4:30
